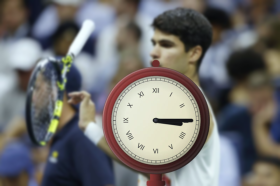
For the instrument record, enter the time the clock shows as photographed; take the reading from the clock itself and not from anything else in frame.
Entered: 3:15
